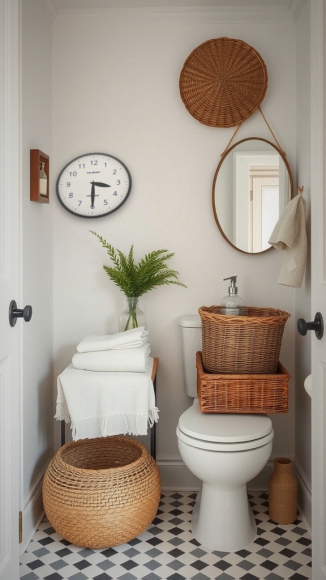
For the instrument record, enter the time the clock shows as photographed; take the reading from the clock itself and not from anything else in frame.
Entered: 3:30
